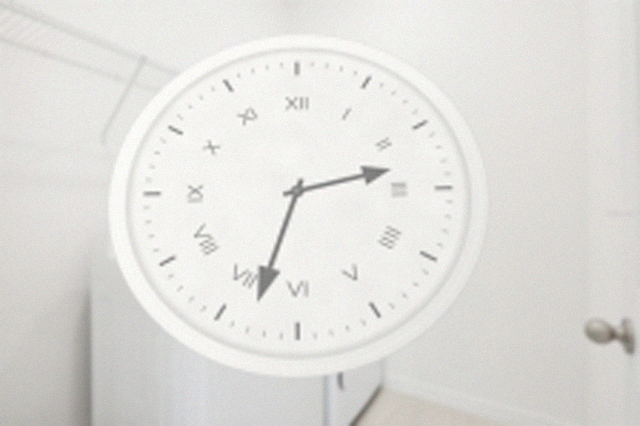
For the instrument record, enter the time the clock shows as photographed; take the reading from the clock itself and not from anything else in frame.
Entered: 2:33
